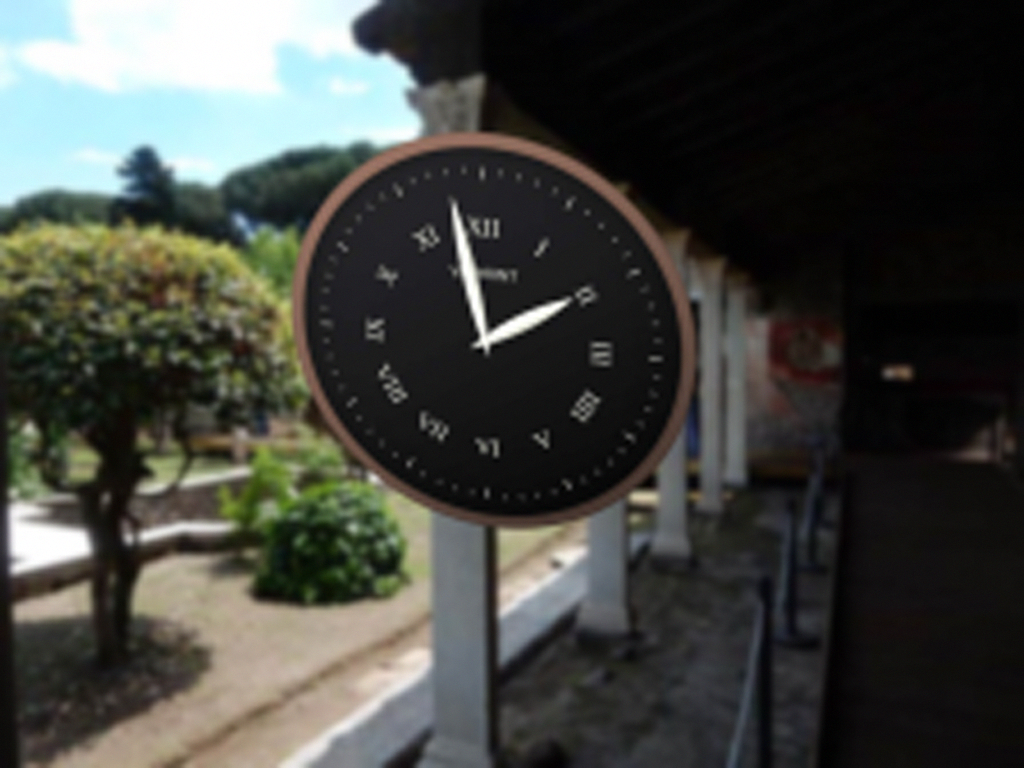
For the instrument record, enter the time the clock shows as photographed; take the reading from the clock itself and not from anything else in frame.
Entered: 1:58
